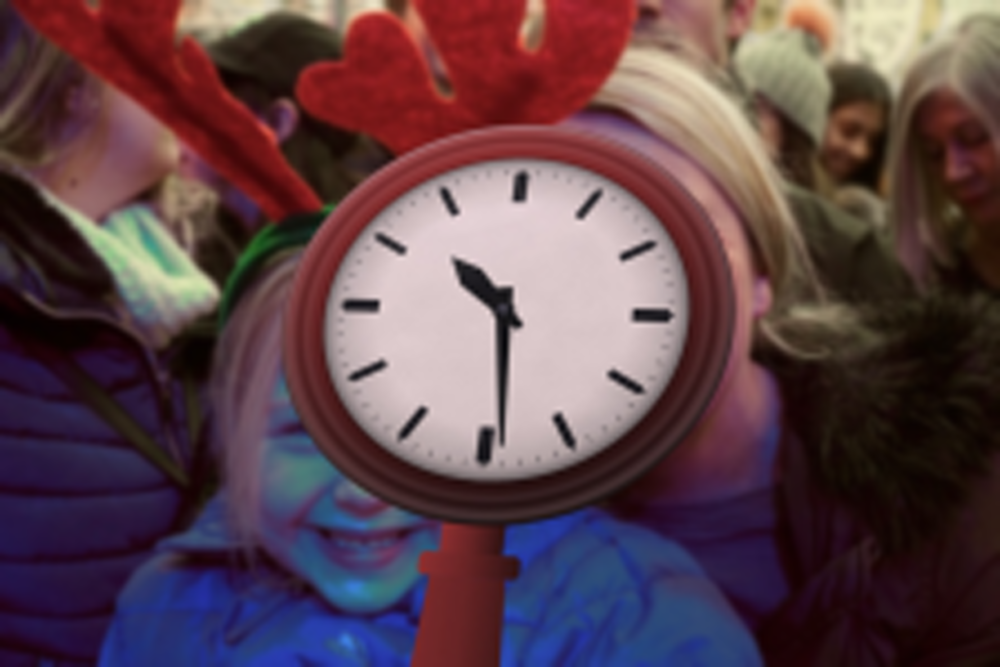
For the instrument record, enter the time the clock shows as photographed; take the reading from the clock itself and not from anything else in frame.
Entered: 10:29
